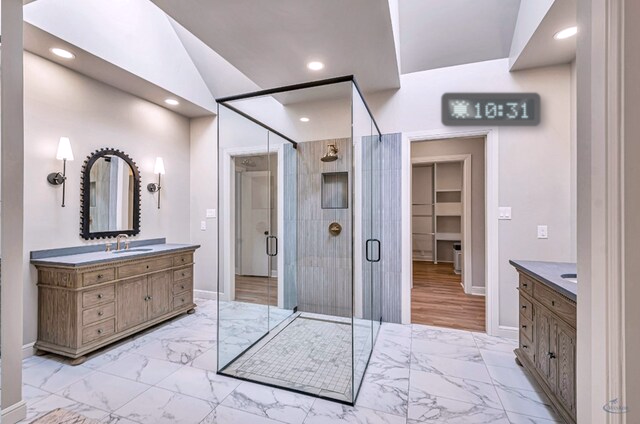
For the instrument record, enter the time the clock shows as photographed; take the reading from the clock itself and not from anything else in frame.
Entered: 10:31
